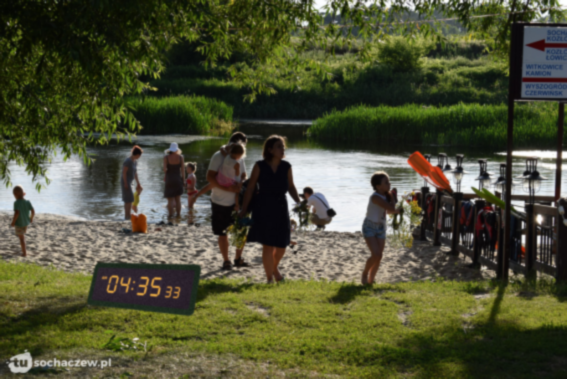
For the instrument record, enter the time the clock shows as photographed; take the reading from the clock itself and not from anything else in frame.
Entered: 4:35
